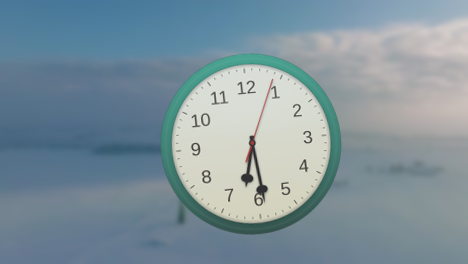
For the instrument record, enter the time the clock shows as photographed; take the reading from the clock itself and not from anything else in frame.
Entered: 6:29:04
